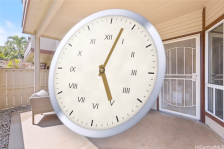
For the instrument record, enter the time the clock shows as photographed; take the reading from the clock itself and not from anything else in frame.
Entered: 5:03
